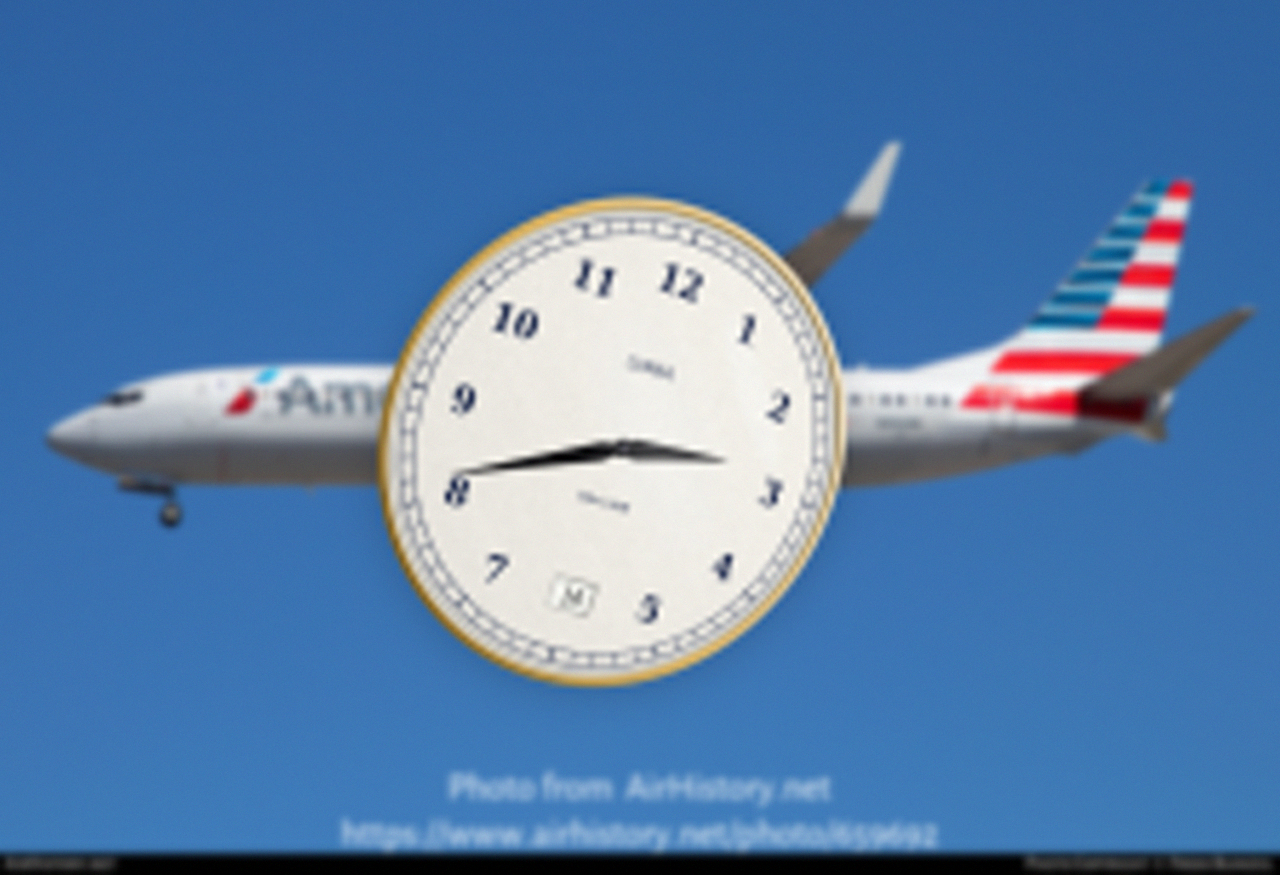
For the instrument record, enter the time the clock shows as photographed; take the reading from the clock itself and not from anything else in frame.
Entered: 2:41
